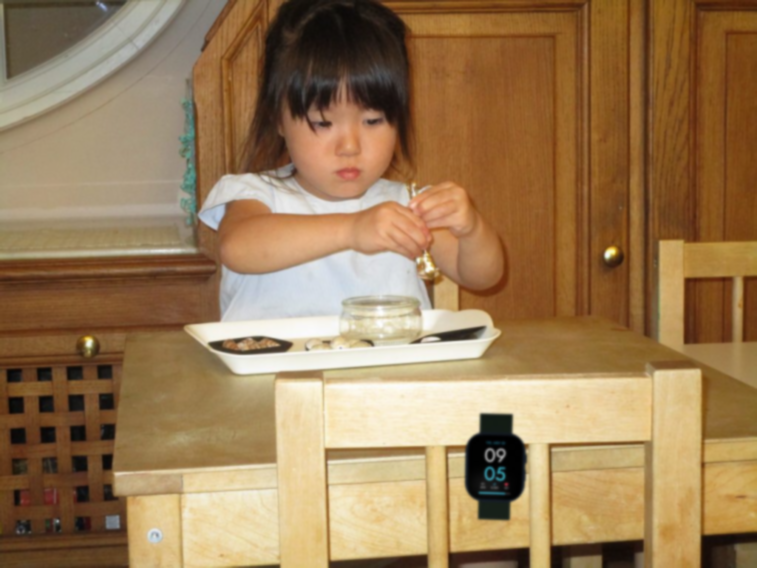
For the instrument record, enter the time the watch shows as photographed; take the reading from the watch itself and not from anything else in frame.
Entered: 9:05
